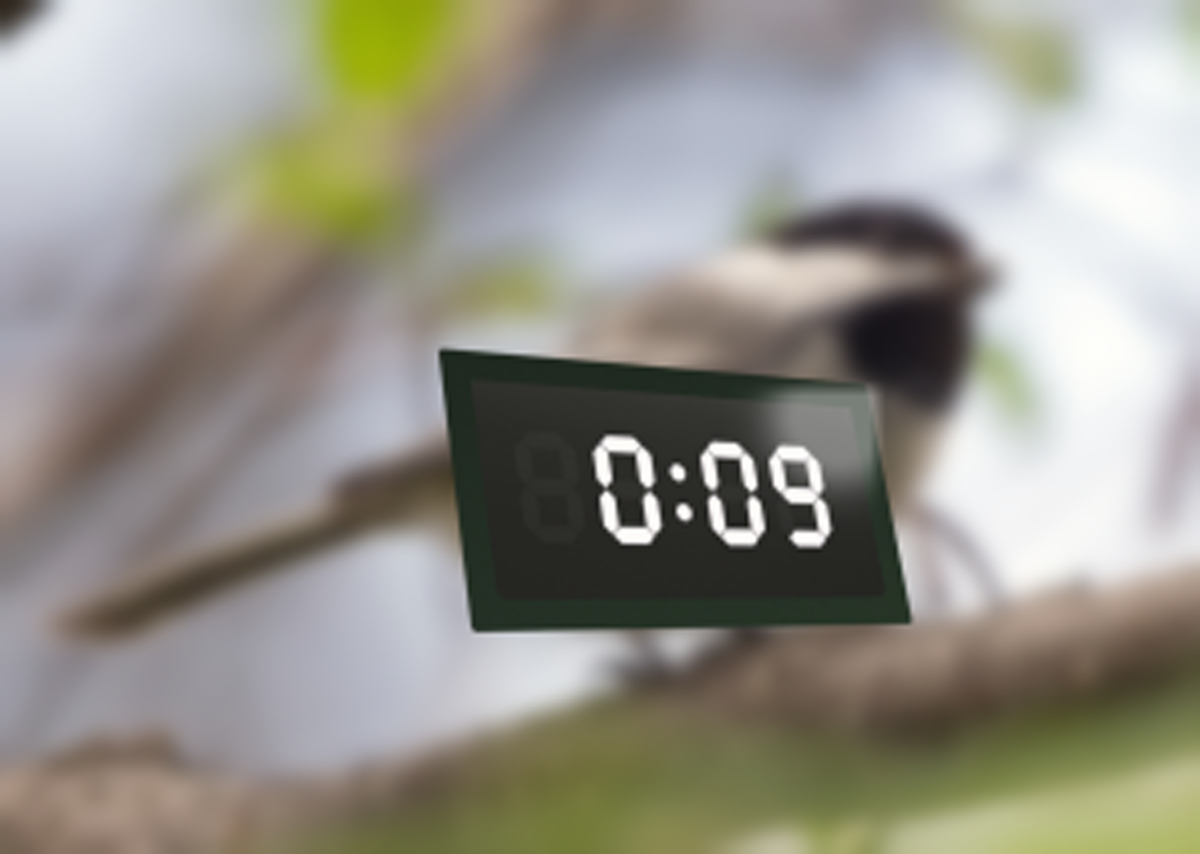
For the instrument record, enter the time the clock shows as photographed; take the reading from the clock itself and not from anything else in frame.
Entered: 0:09
